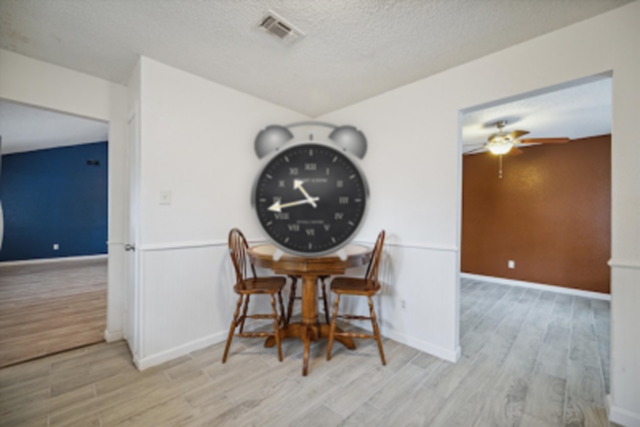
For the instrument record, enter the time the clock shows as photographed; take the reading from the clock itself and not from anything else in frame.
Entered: 10:43
